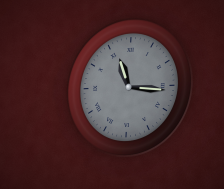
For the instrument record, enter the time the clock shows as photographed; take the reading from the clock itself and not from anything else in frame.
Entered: 11:16
